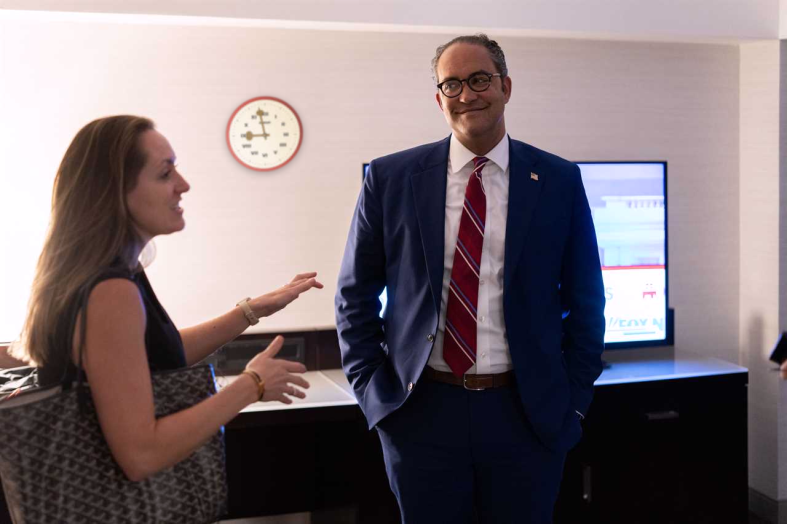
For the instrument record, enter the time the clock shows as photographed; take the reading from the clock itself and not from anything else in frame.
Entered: 8:58
